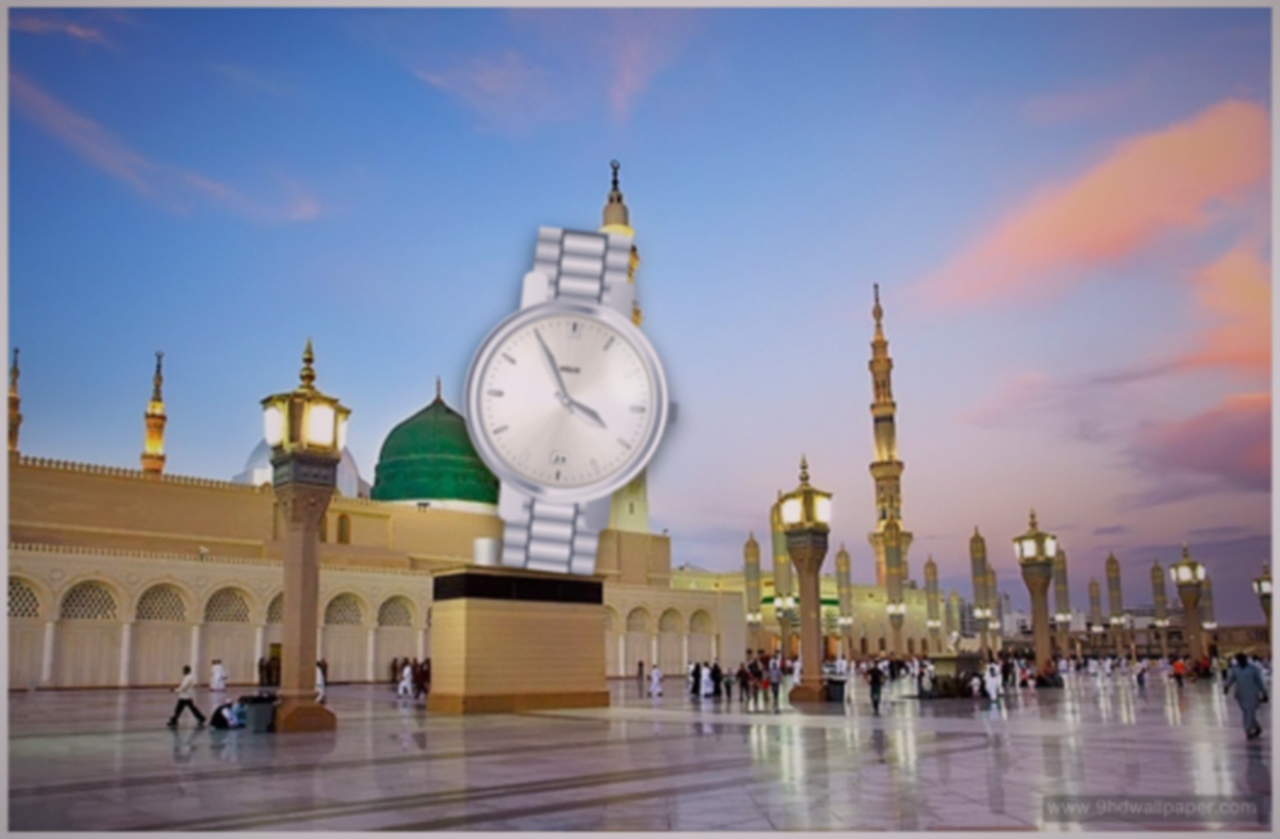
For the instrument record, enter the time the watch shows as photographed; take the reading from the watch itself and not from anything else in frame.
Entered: 3:55
